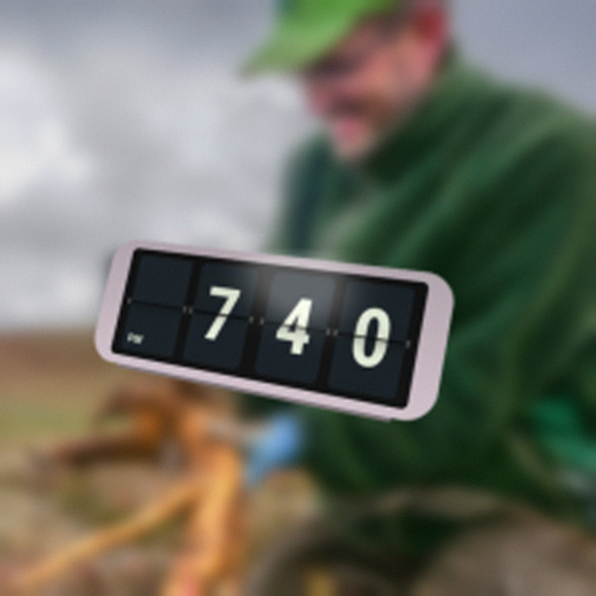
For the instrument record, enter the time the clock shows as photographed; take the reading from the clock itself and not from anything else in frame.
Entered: 7:40
